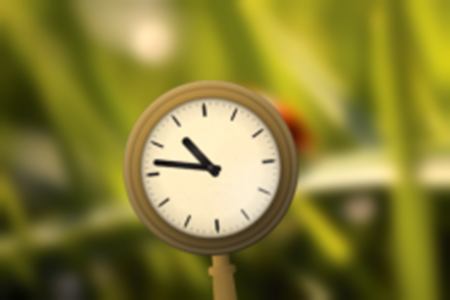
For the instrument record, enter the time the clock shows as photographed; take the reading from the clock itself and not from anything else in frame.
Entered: 10:47
